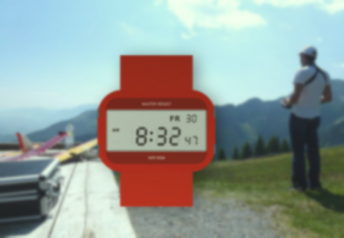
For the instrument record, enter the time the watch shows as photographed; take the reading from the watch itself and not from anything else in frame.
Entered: 8:32
